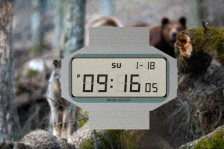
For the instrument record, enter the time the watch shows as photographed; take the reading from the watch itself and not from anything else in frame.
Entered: 9:16:05
